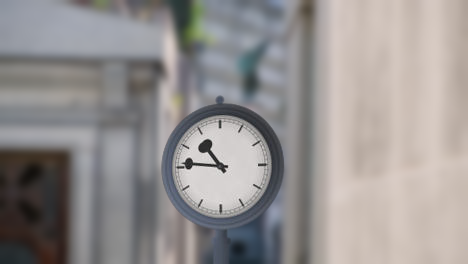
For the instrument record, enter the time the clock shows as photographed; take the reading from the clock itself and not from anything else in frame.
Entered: 10:46
